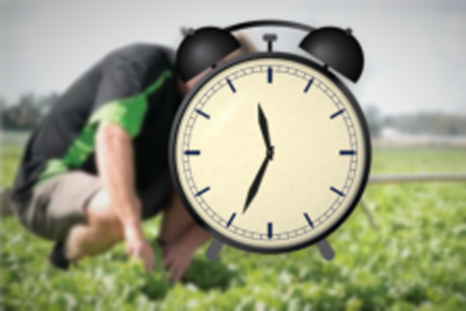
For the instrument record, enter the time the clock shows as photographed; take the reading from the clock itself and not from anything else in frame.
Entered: 11:34
